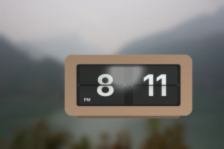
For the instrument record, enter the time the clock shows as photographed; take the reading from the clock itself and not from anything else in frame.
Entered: 8:11
